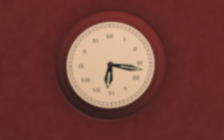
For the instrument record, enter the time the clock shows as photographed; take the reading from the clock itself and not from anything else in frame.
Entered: 6:17
